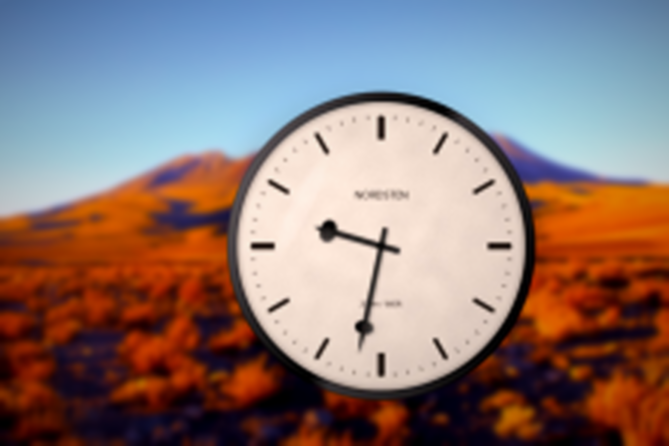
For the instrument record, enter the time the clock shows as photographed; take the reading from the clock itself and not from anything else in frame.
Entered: 9:32
